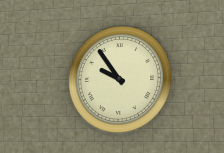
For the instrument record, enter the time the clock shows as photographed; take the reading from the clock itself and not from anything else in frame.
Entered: 9:54
